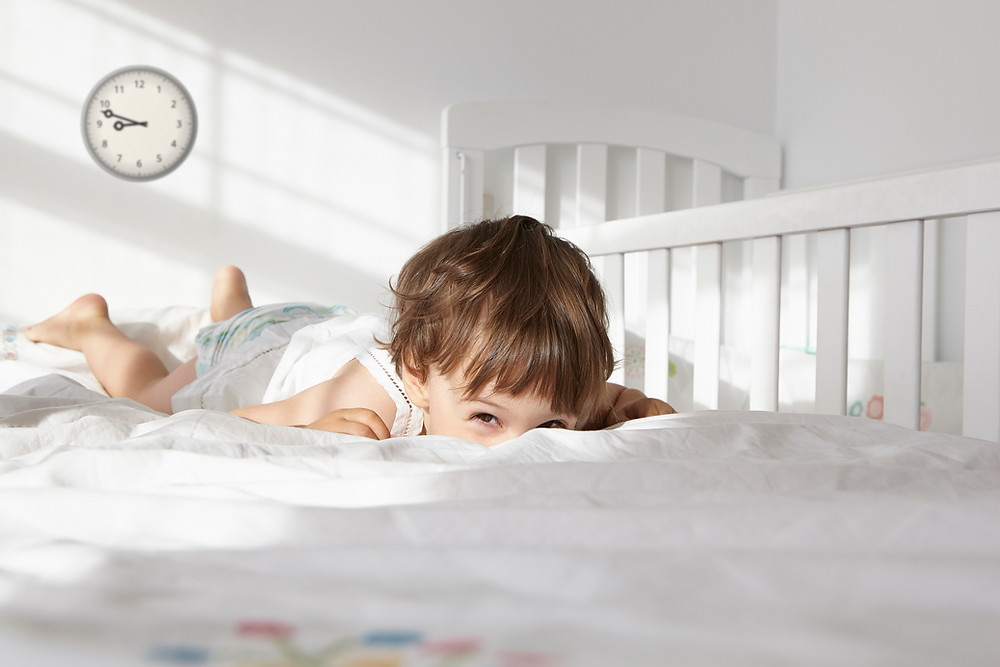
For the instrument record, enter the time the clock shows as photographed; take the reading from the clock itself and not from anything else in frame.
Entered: 8:48
